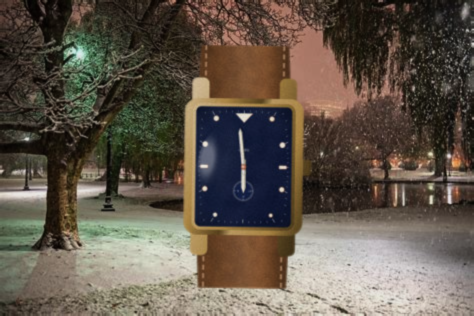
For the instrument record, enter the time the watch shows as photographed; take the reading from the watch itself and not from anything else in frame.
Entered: 5:59
